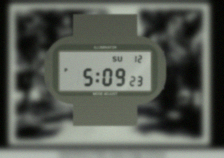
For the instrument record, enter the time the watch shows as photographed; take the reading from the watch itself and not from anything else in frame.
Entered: 5:09:23
